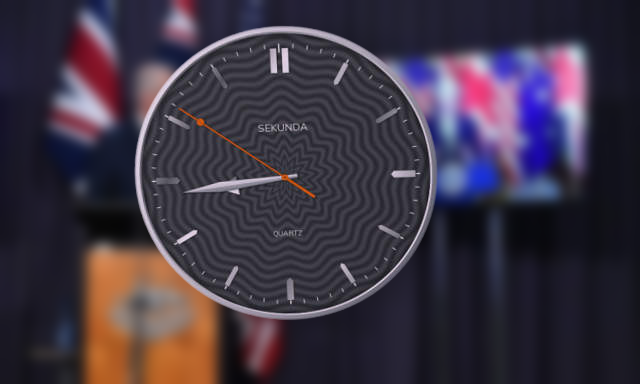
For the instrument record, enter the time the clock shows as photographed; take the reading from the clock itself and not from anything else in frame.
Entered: 8:43:51
